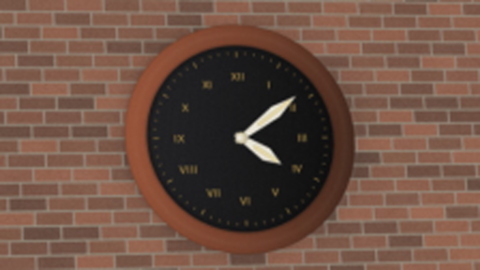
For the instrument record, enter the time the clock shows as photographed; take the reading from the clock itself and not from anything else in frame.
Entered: 4:09
